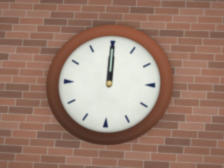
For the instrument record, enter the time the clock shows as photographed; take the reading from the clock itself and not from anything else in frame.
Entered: 12:00
